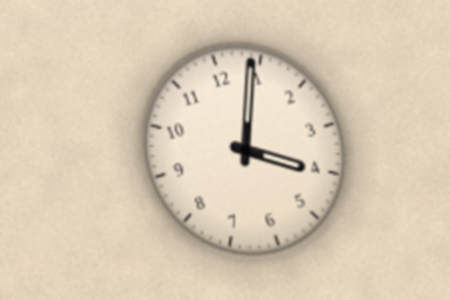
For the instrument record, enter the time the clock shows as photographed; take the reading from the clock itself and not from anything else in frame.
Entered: 4:04
